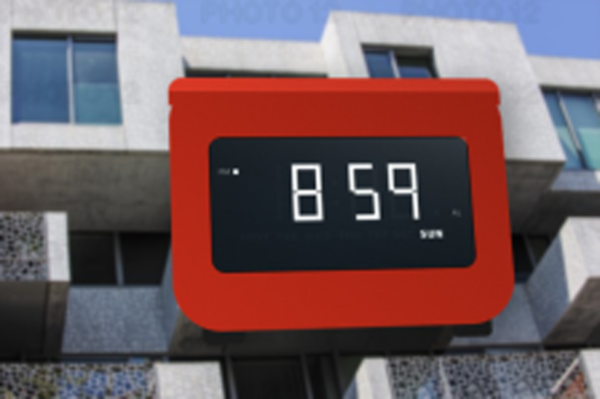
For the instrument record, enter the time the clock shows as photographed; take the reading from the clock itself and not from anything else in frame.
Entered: 8:59
